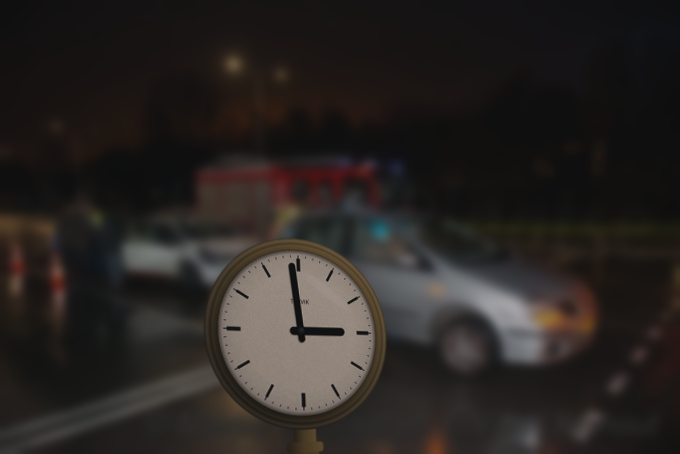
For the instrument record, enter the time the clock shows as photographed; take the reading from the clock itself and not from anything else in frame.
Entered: 2:59
